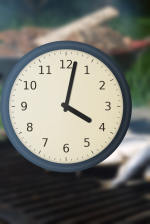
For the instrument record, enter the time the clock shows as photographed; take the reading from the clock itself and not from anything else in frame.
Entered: 4:02
